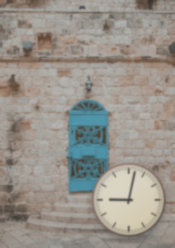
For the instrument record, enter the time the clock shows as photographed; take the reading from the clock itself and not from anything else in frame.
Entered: 9:02
